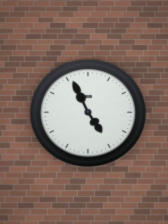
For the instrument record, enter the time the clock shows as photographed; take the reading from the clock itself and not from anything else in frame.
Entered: 4:56
